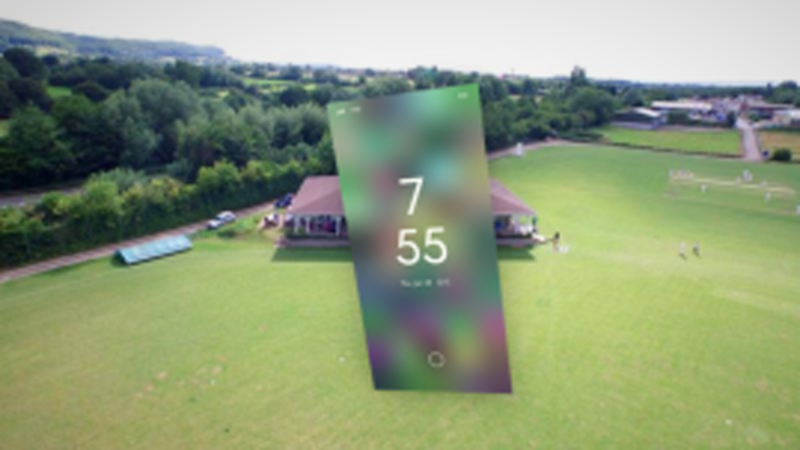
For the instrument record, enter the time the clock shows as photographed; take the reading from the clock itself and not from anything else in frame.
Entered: 7:55
